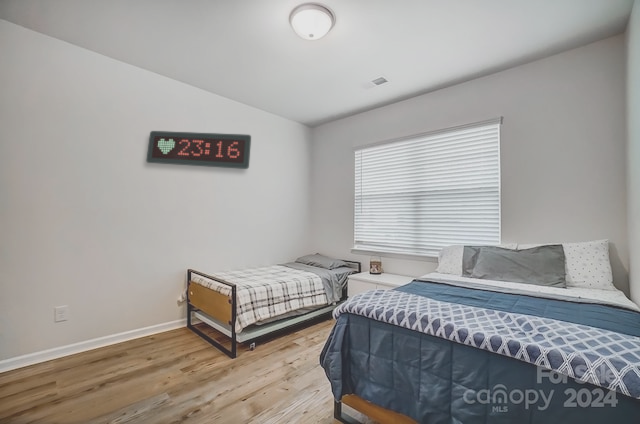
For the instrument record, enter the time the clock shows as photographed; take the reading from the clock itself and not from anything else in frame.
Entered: 23:16
